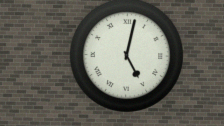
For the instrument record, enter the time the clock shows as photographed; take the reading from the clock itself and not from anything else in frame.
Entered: 5:02
